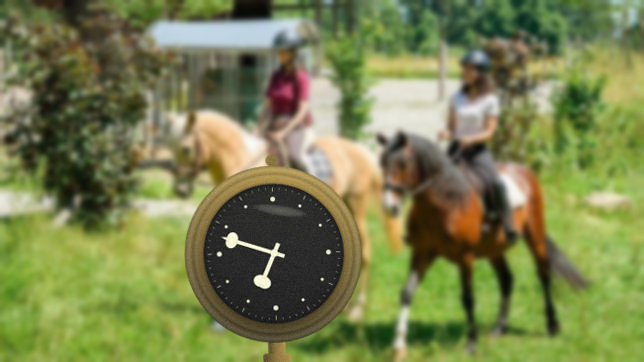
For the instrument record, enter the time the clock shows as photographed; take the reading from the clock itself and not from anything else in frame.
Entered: 6:48
